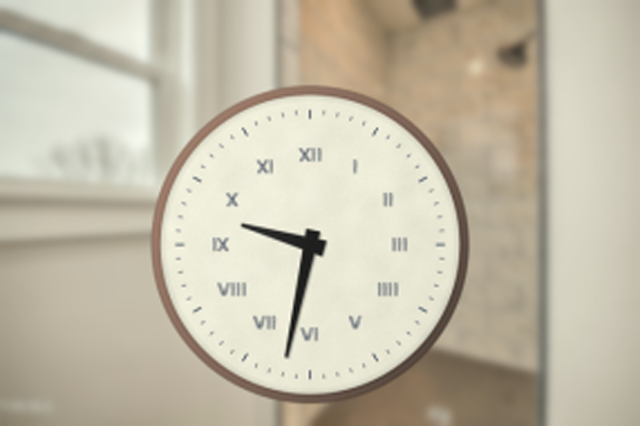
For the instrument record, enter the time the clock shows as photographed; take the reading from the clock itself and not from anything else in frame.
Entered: 9:32
